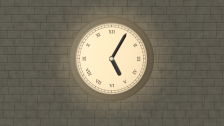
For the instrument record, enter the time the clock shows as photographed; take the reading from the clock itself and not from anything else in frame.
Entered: 5:05
